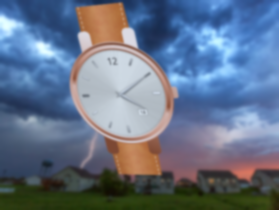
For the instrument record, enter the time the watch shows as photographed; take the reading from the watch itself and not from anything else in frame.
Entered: 4:10
